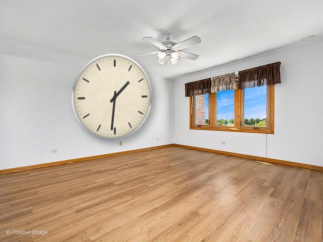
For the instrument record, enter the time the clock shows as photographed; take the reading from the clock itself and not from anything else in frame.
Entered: 1:31
